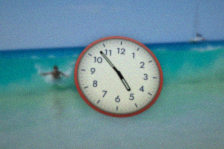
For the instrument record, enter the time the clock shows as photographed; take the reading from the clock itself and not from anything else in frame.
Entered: 4:53
